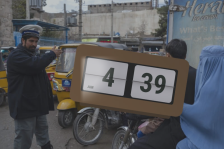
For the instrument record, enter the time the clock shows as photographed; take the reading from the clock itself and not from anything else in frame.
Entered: 4:39
